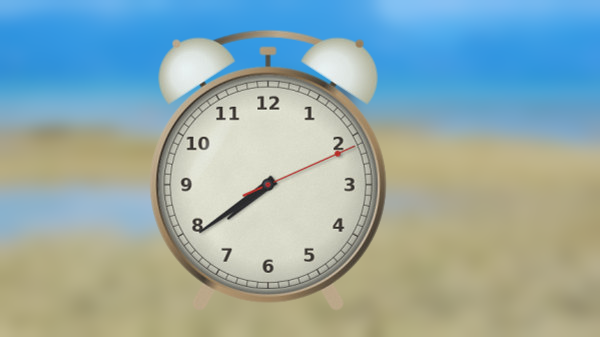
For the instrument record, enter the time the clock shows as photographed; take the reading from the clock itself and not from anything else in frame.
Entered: 7:39:11
